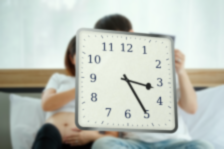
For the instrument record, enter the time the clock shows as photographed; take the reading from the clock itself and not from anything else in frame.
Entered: 3:25
